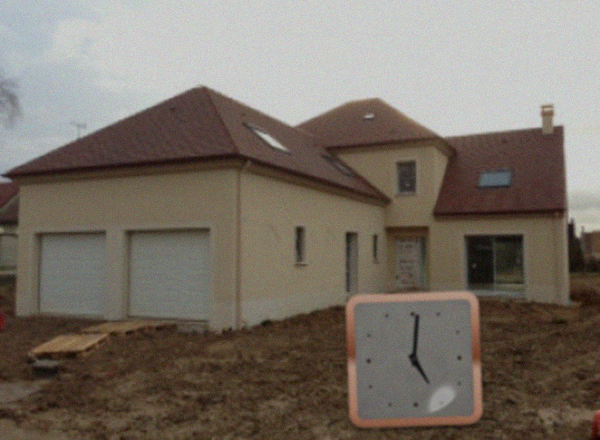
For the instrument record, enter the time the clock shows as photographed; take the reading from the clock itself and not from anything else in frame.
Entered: 5:01
